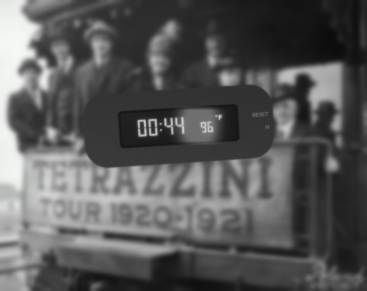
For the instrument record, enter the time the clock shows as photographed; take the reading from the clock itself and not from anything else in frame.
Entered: 0:44
